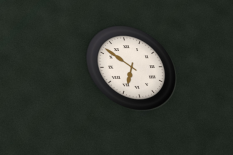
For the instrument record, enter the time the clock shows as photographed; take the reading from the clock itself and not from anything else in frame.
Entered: 6:52
